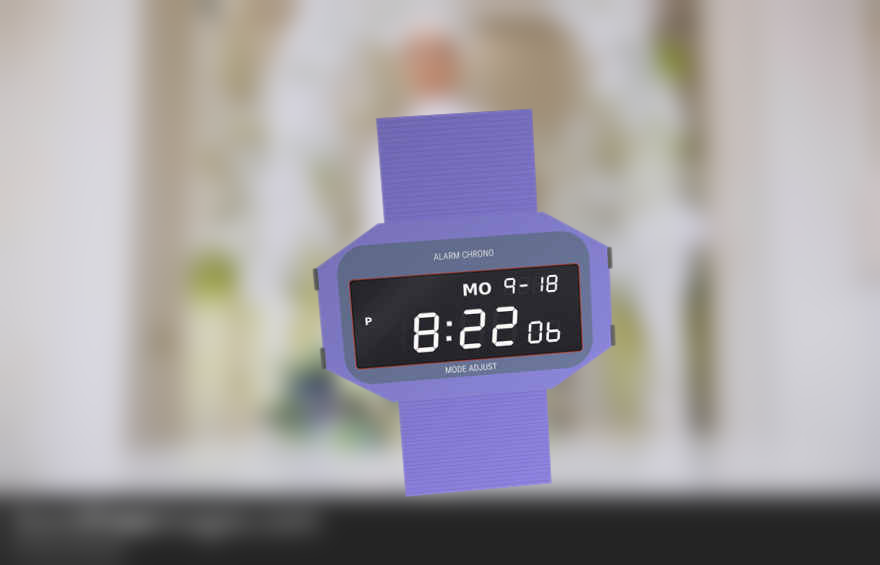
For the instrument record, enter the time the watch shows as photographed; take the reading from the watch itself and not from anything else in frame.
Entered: 8:22:06
